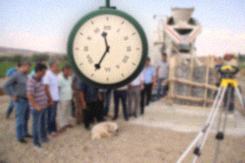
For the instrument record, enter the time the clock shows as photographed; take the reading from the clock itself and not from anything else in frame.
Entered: 11:35
